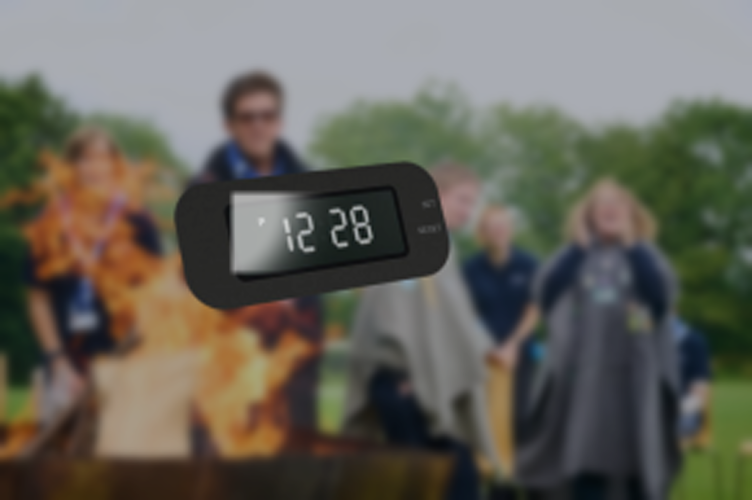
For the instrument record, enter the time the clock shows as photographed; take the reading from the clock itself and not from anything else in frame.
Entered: 12:28
